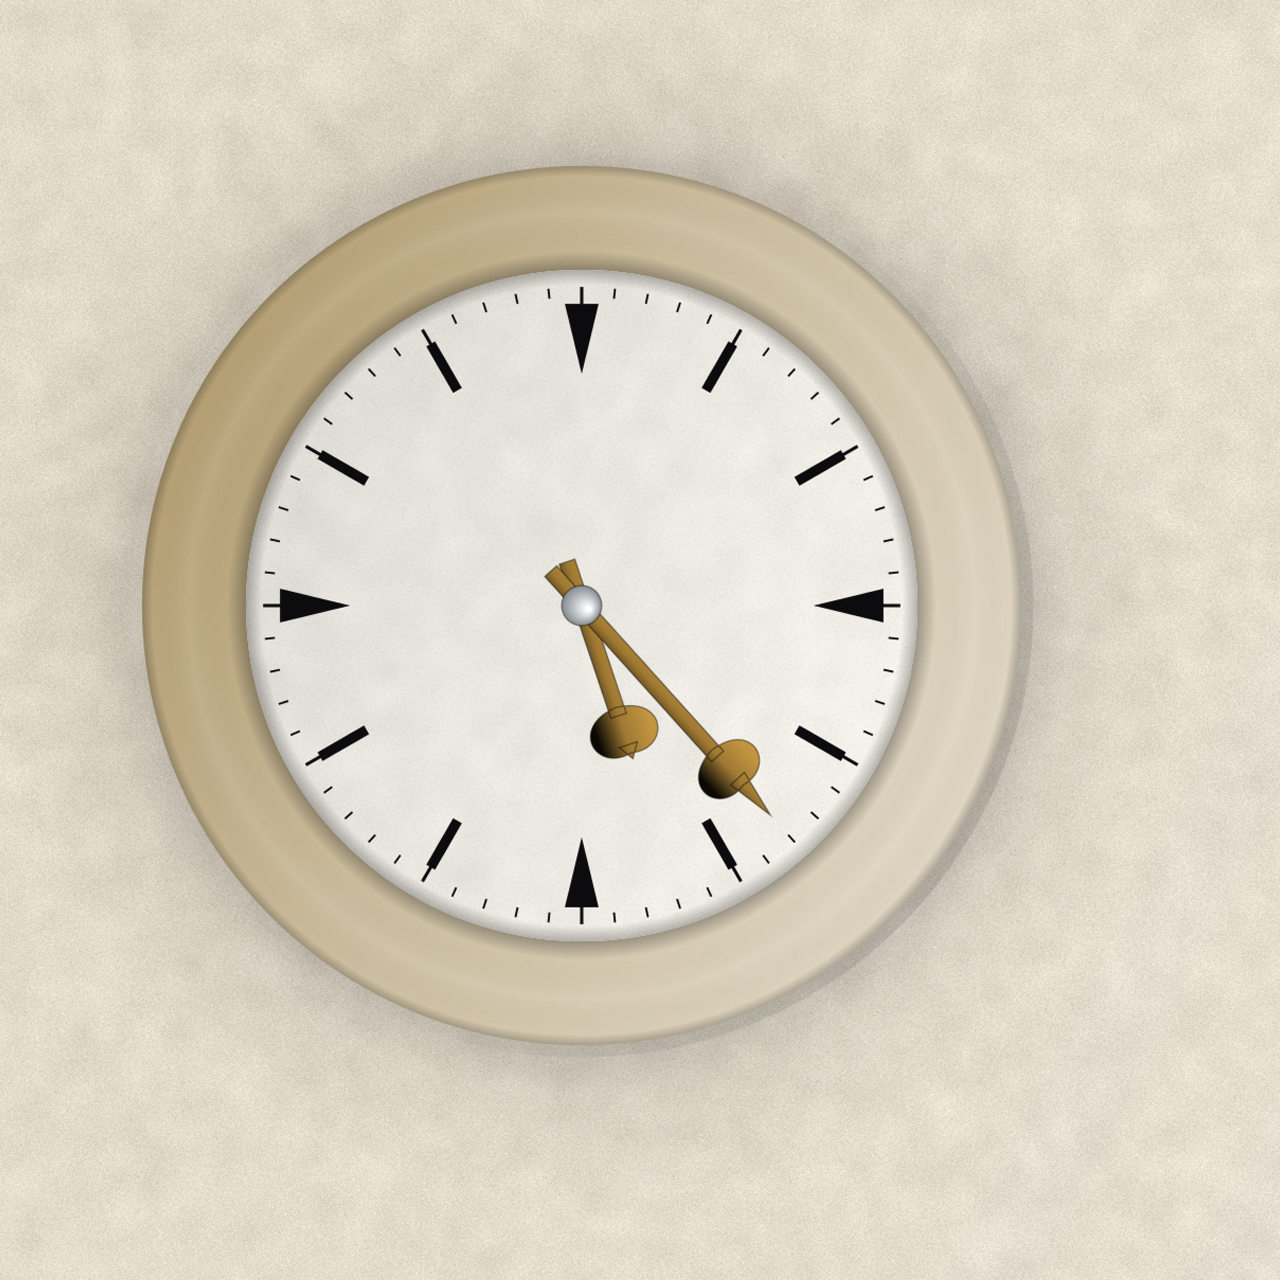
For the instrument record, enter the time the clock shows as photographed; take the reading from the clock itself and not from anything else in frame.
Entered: 5:23
